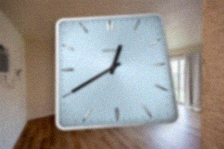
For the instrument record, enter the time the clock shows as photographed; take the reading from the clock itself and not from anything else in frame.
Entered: 12:40
